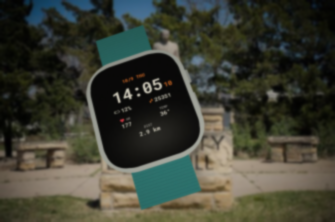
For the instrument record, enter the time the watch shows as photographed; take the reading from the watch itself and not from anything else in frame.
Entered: 14:05
